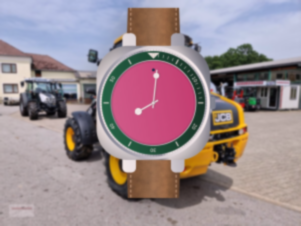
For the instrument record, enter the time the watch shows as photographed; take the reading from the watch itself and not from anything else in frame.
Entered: 8:01
